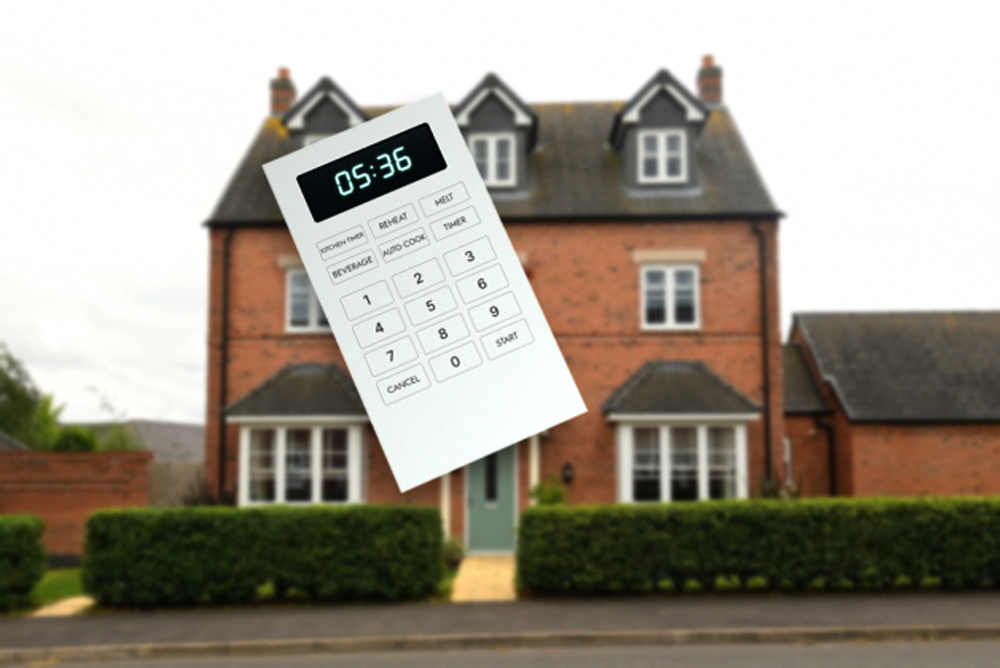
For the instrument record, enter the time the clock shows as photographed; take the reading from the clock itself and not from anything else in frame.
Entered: 5:36
